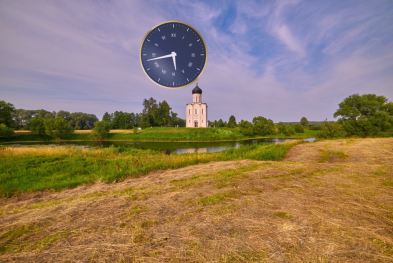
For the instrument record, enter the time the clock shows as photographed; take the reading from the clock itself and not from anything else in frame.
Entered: 5:43
